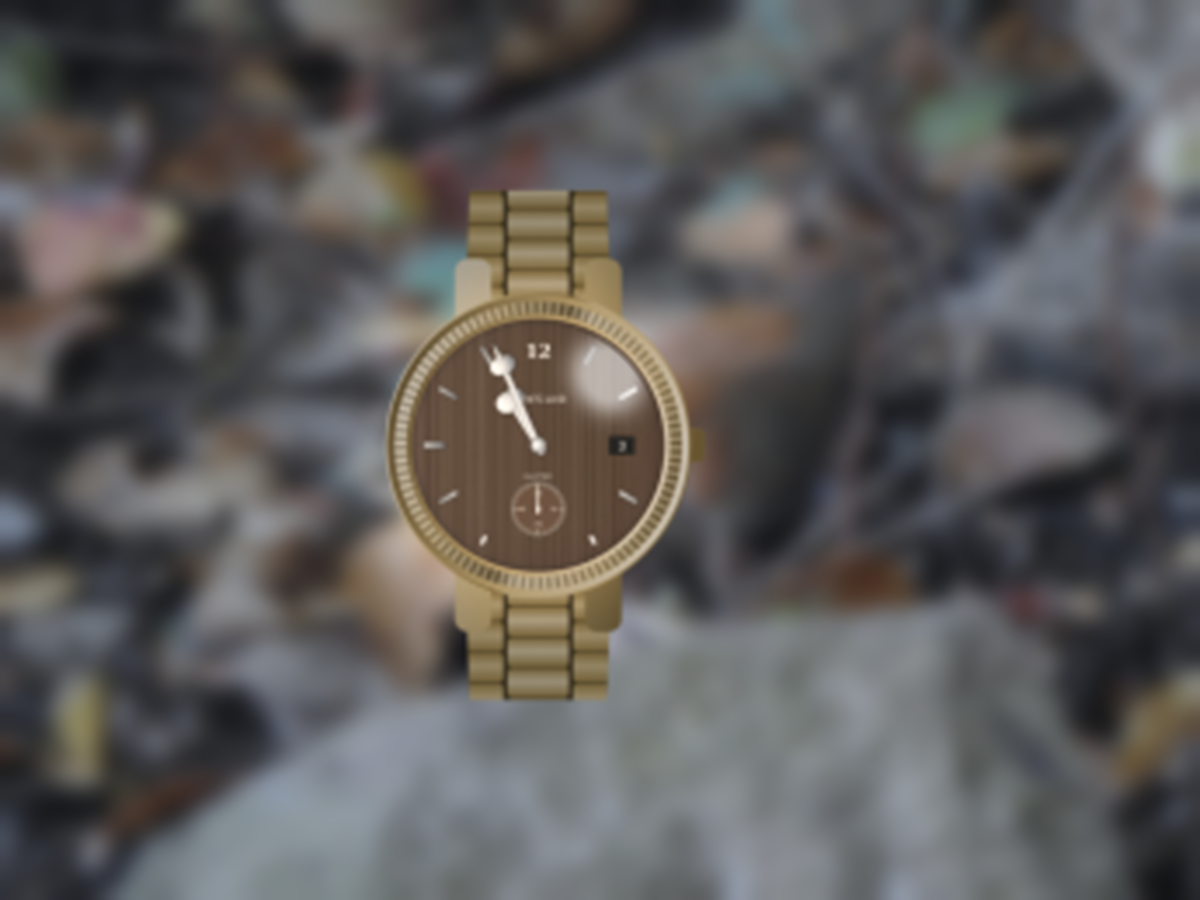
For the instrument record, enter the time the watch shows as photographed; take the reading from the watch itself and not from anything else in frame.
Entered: 10:56
